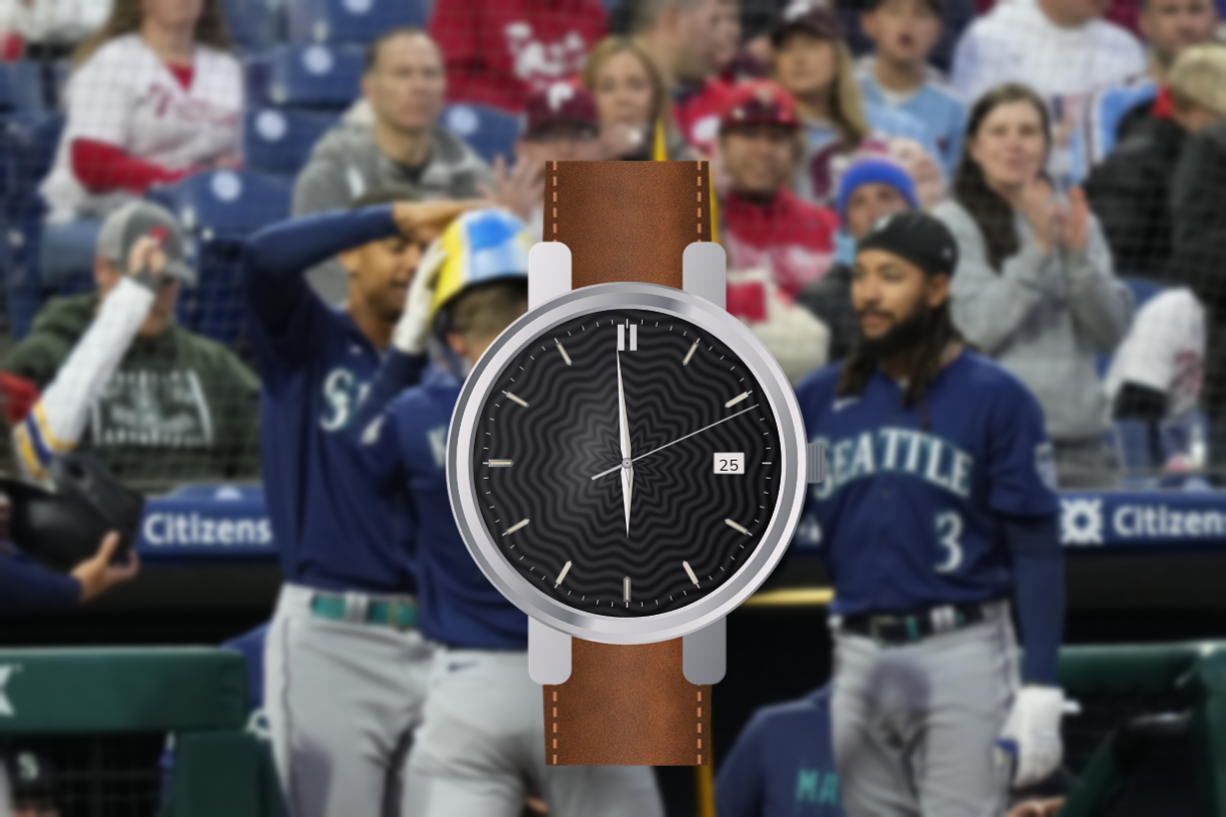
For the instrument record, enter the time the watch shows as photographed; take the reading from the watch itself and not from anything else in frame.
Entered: 5:59:11
